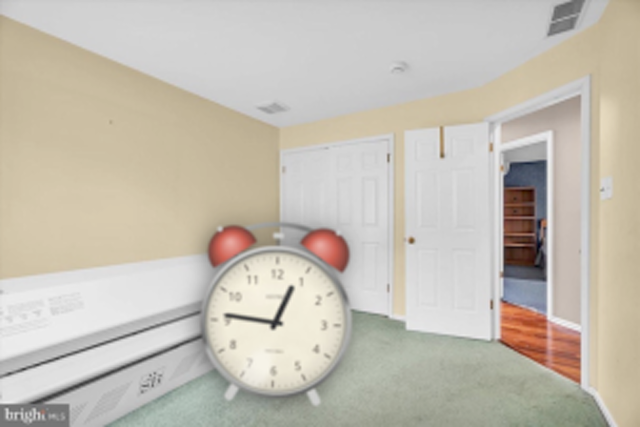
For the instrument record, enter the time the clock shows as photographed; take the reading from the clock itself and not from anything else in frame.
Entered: 12:46
